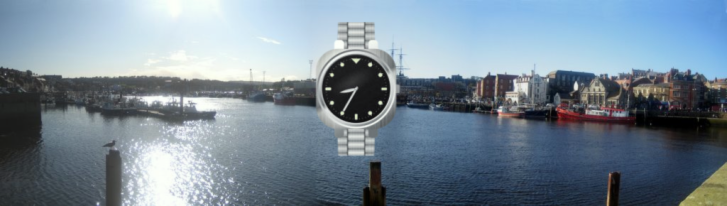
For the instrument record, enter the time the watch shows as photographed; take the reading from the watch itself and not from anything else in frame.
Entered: 8:35
